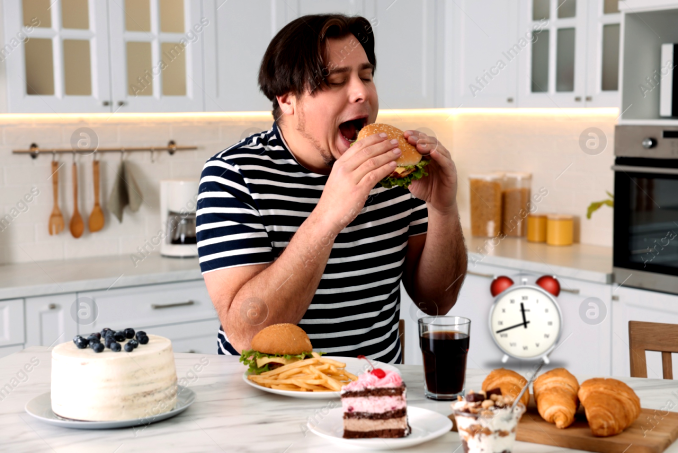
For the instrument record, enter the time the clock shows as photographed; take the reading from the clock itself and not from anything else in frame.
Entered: 11:42
